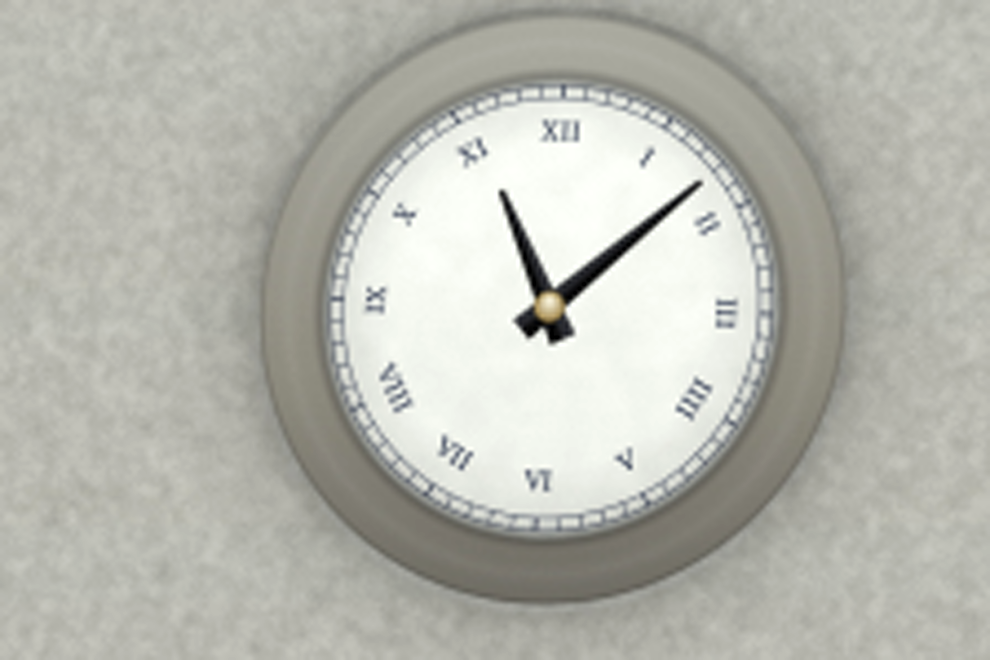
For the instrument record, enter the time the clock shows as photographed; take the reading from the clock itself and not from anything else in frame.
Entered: 11:08
